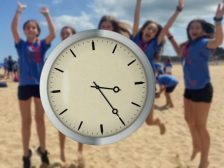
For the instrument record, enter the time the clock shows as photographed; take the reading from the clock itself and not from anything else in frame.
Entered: 3:25
